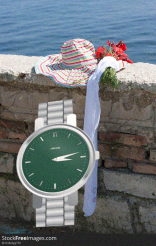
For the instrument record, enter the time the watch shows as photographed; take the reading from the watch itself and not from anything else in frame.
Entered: 3:13
